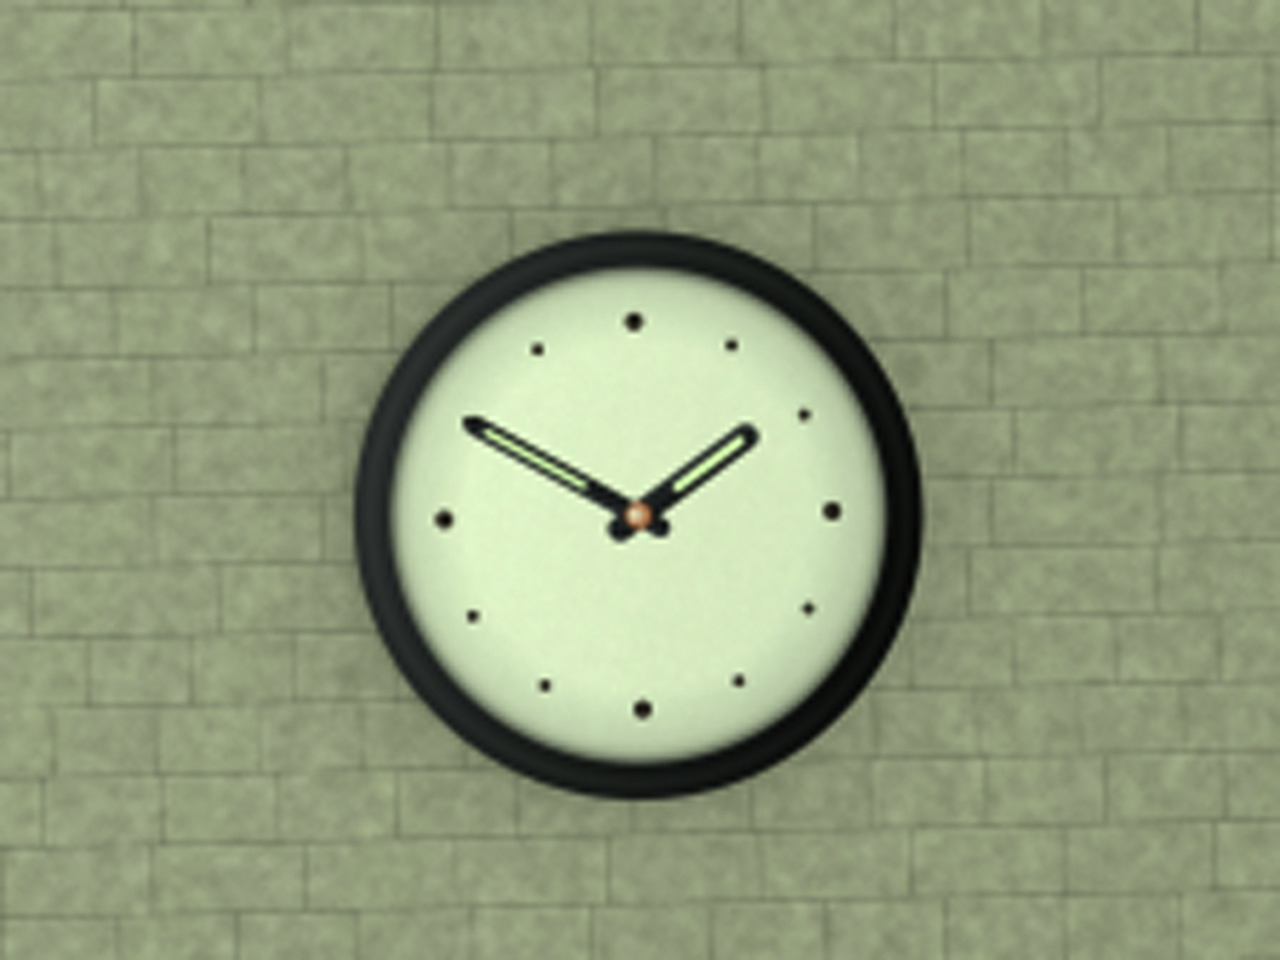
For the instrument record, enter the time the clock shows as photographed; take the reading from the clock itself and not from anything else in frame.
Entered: 1:50
